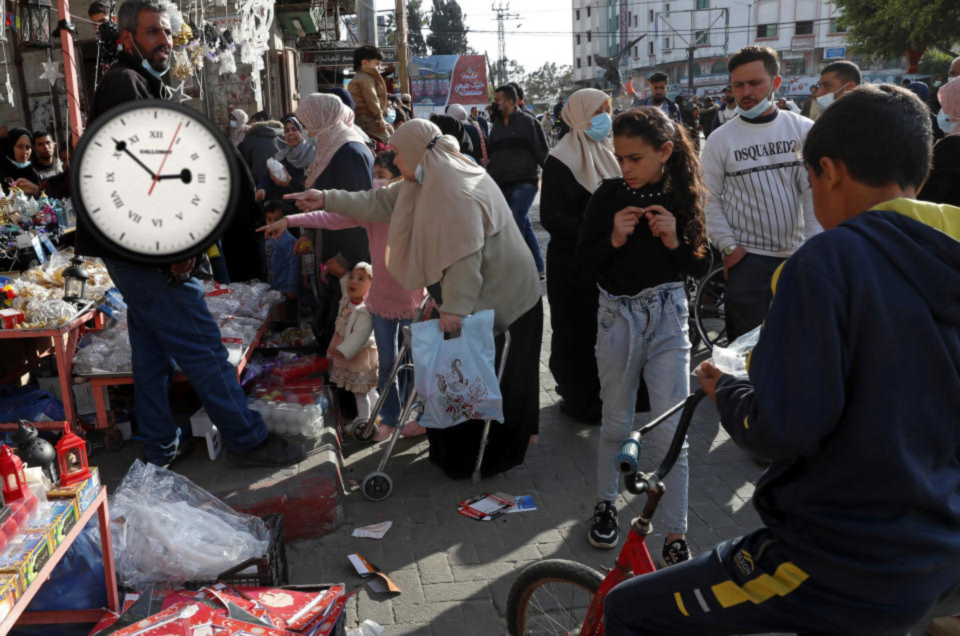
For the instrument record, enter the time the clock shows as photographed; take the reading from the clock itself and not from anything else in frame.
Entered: 2:52:04
